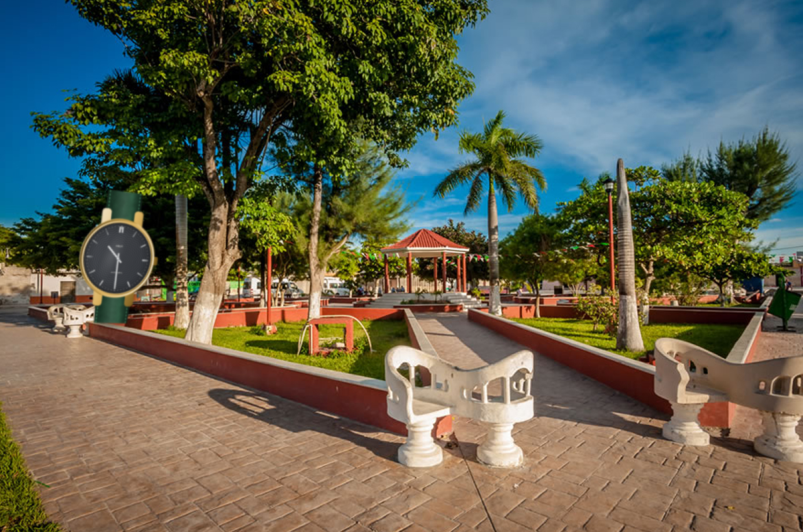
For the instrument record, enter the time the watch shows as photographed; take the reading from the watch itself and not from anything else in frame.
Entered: 10:30
